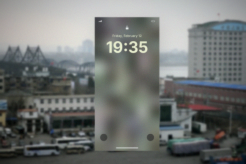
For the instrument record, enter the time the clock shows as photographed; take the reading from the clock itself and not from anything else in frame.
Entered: 19:35
